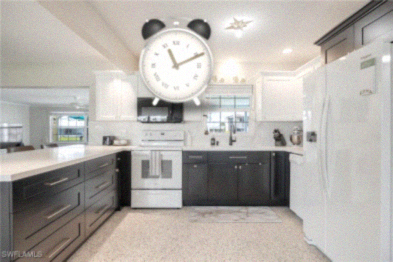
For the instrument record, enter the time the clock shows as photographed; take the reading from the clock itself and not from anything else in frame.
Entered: 11:11
